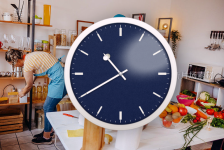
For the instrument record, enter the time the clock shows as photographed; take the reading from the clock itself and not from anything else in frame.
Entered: 10:40
